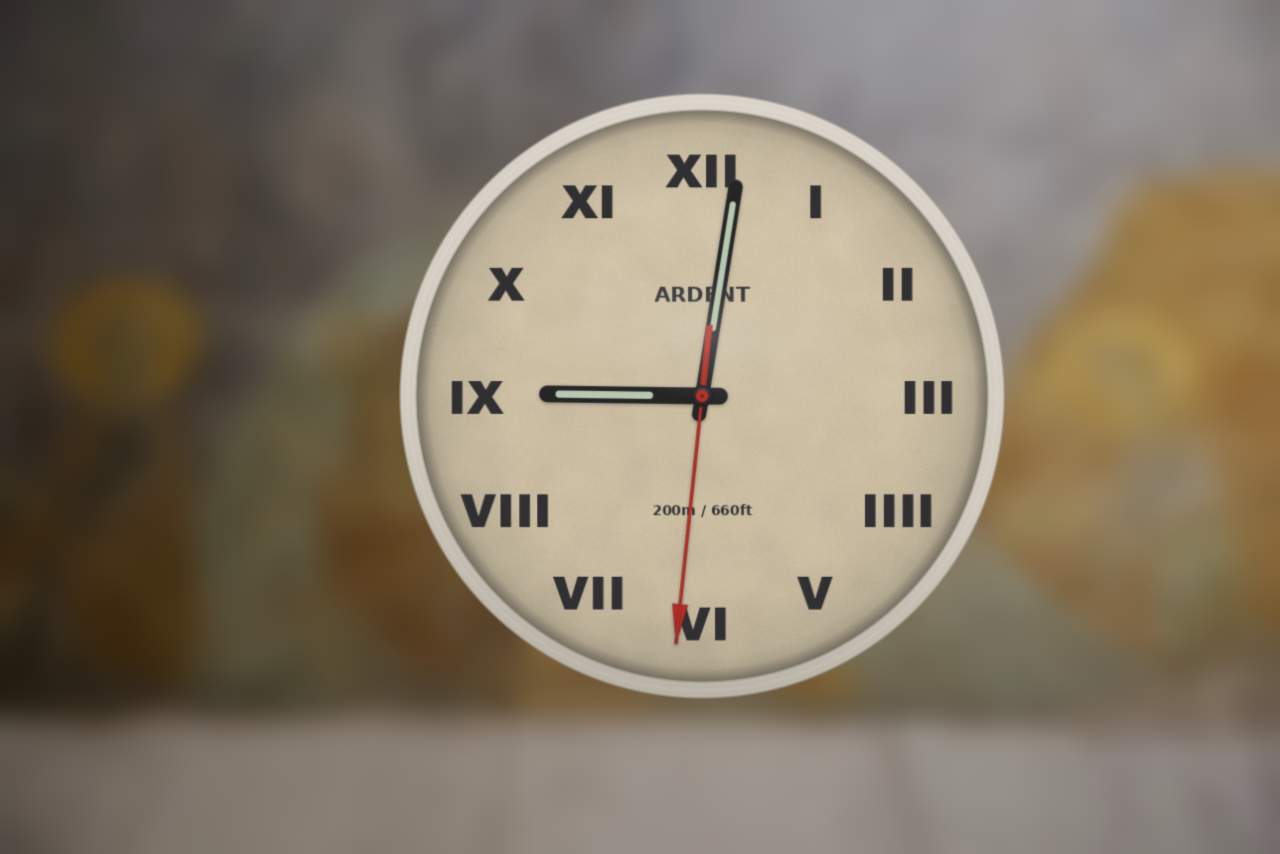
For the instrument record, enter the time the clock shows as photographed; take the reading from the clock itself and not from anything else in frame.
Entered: 9:01:31
